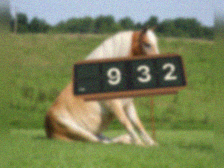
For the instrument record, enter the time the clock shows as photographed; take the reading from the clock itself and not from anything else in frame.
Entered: 9:32
